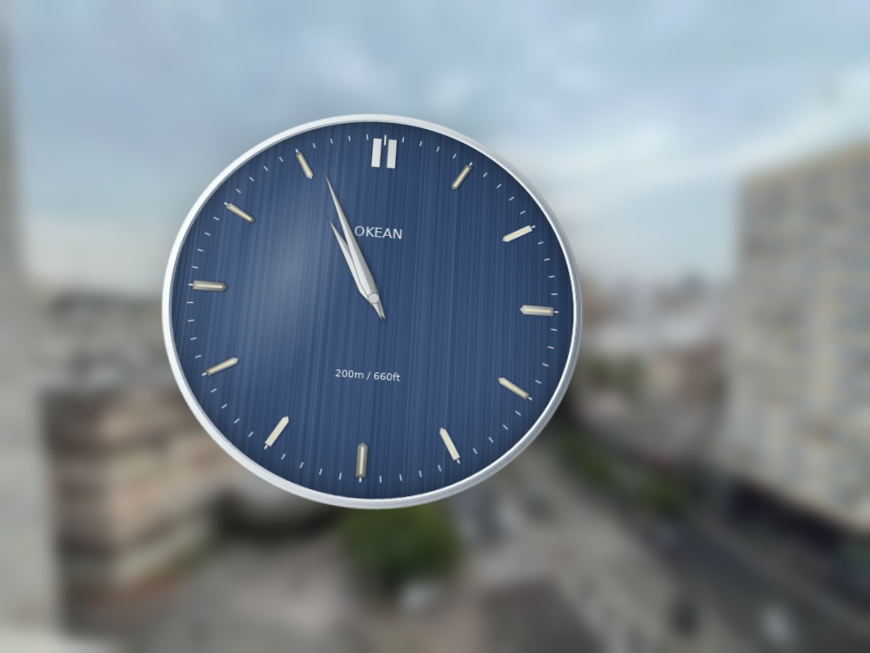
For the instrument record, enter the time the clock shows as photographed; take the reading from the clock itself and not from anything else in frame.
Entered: 10:56
